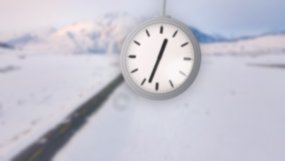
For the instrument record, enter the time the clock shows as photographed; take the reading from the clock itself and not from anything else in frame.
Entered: 12:33
